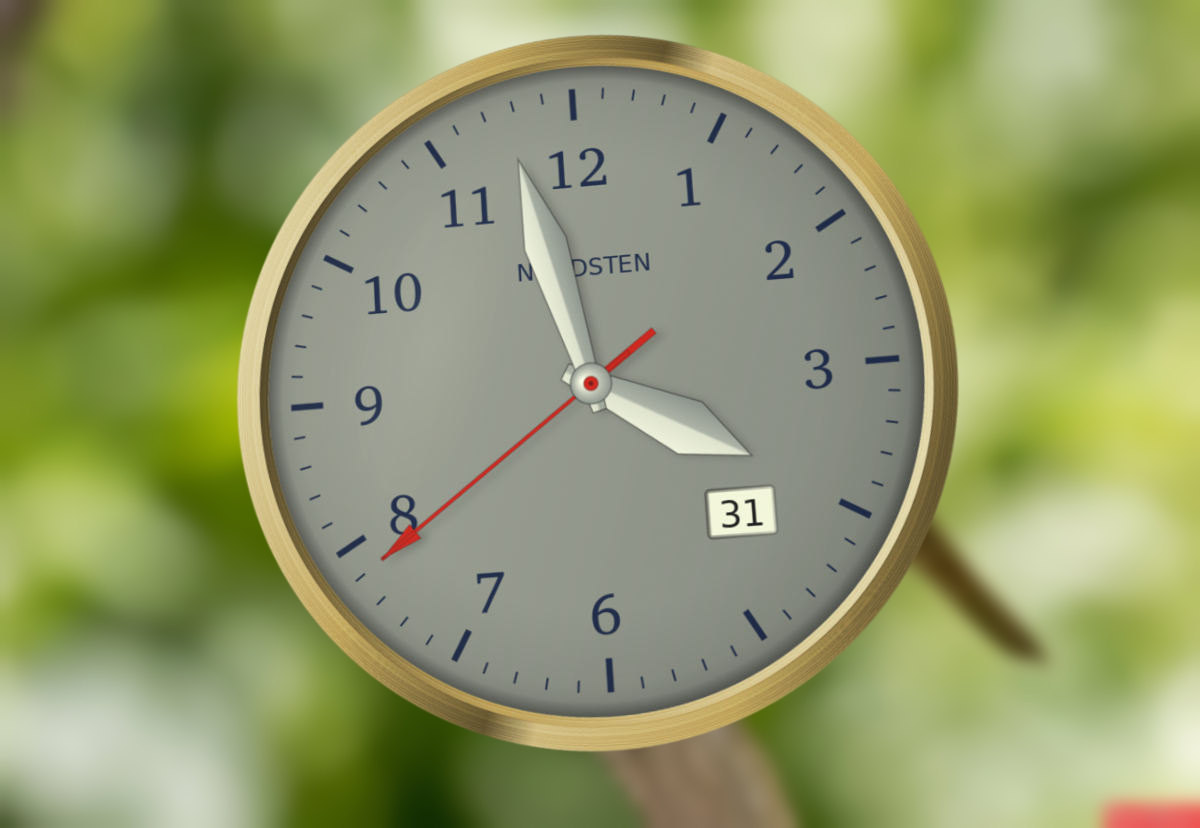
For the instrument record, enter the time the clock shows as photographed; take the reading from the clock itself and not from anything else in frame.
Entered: 3:57:39
